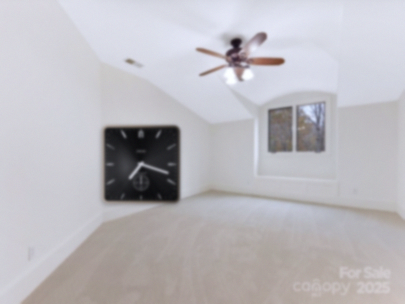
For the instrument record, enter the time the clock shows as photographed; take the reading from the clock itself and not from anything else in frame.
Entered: 7:18
